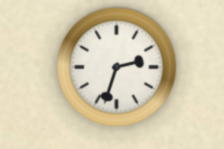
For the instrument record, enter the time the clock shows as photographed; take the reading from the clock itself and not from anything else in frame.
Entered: 2:33
